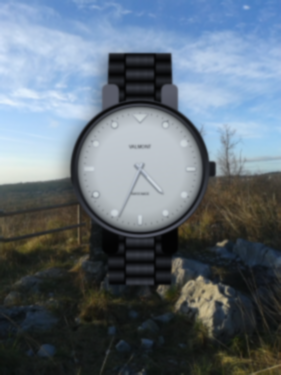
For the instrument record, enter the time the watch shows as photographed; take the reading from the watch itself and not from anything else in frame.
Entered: 4:34
